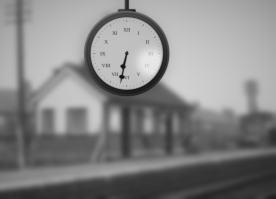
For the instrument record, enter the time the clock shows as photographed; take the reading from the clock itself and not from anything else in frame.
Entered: 6:32
